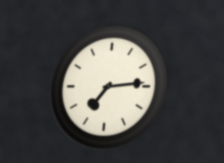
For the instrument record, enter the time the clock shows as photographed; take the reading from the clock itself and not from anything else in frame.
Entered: 7:14
